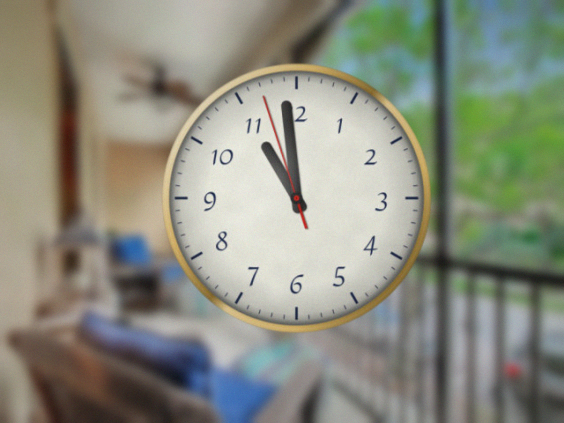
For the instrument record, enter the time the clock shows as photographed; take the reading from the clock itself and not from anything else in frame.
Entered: 10:58:57
